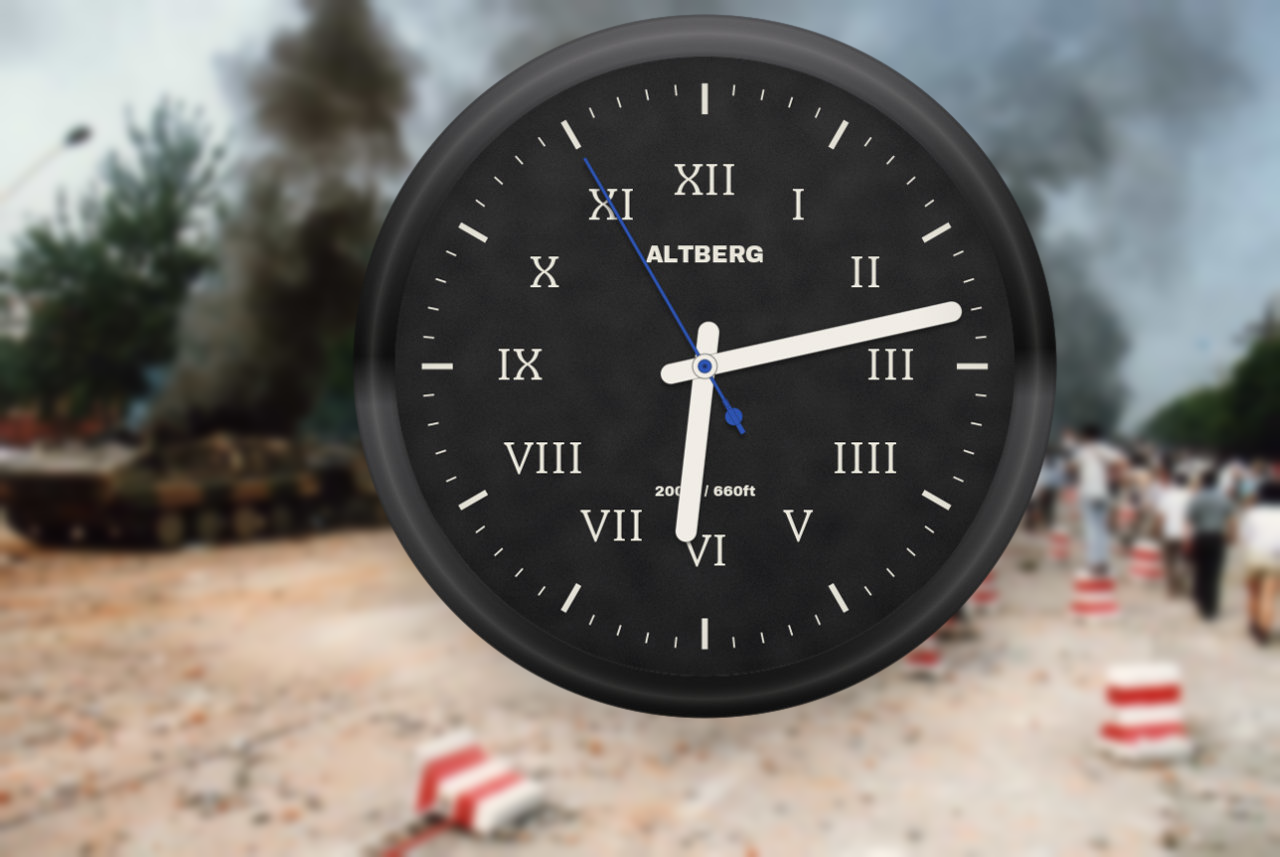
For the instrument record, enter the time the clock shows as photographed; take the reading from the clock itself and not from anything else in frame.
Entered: 6:12:55
